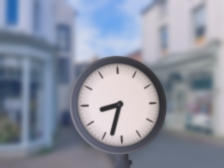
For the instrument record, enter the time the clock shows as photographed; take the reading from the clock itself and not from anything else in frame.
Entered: 8:33
